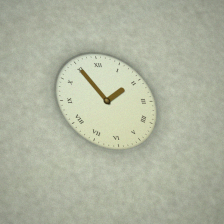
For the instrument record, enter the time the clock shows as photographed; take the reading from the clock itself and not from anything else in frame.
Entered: 1:55
